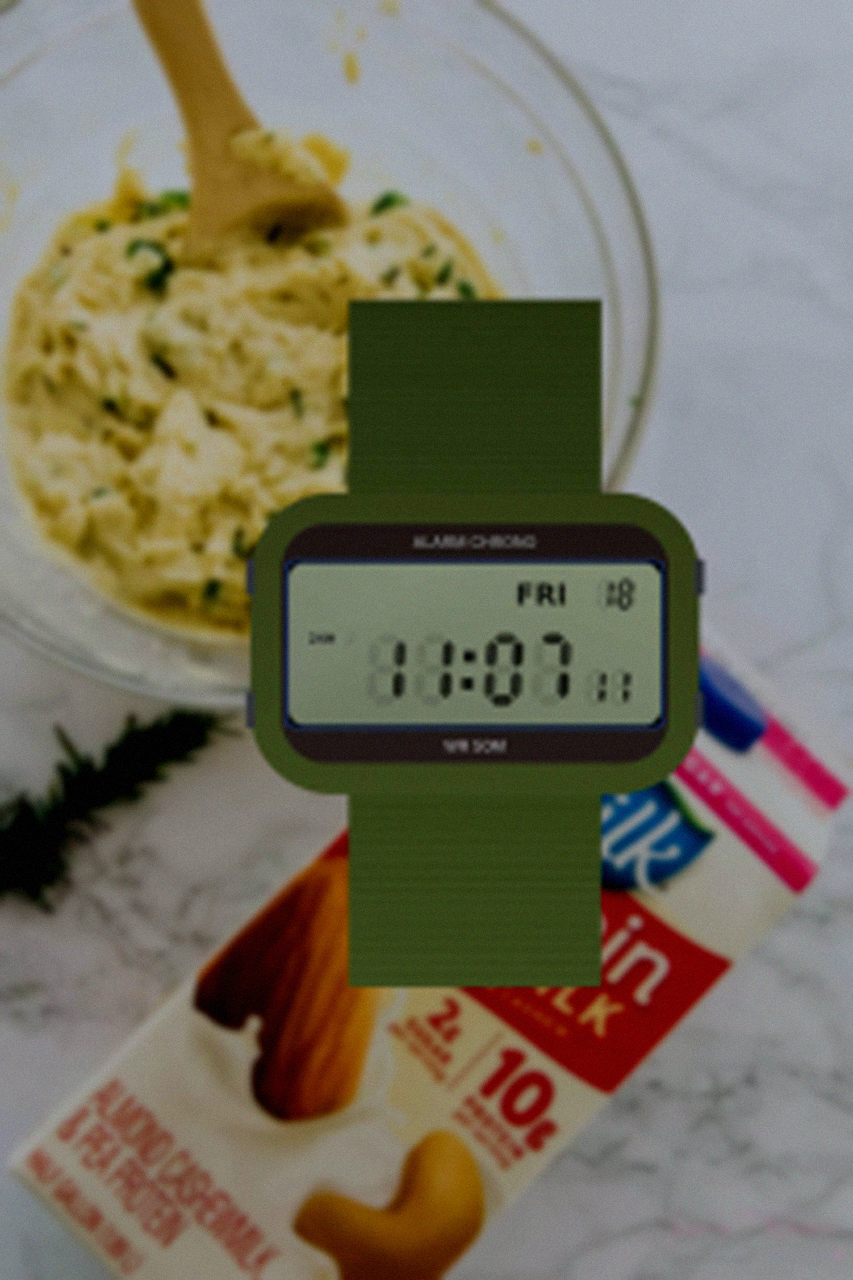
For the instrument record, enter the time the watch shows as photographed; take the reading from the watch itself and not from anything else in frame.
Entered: 11:07:11
